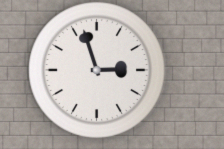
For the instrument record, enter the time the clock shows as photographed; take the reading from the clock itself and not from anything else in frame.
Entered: 2:57
